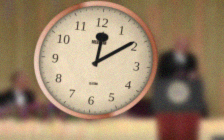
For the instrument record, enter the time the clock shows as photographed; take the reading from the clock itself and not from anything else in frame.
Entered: 12:09
